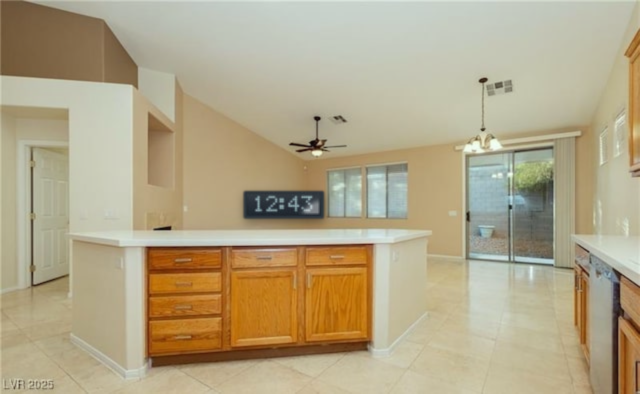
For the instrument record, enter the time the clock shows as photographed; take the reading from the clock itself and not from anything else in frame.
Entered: 12:43
